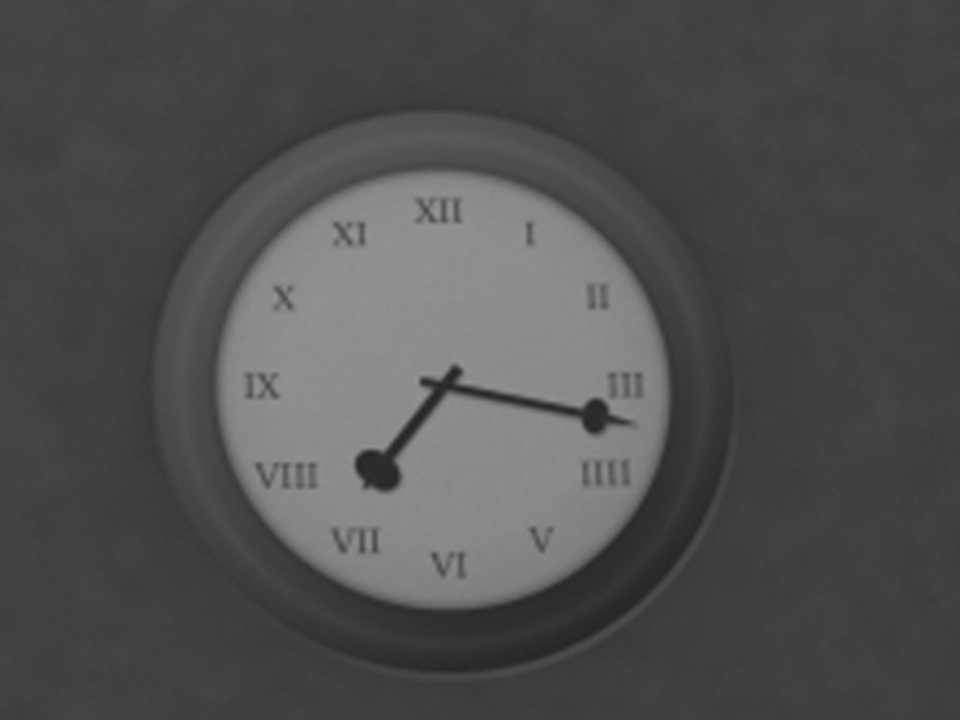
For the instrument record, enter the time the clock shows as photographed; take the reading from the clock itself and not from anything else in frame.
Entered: 7:17
